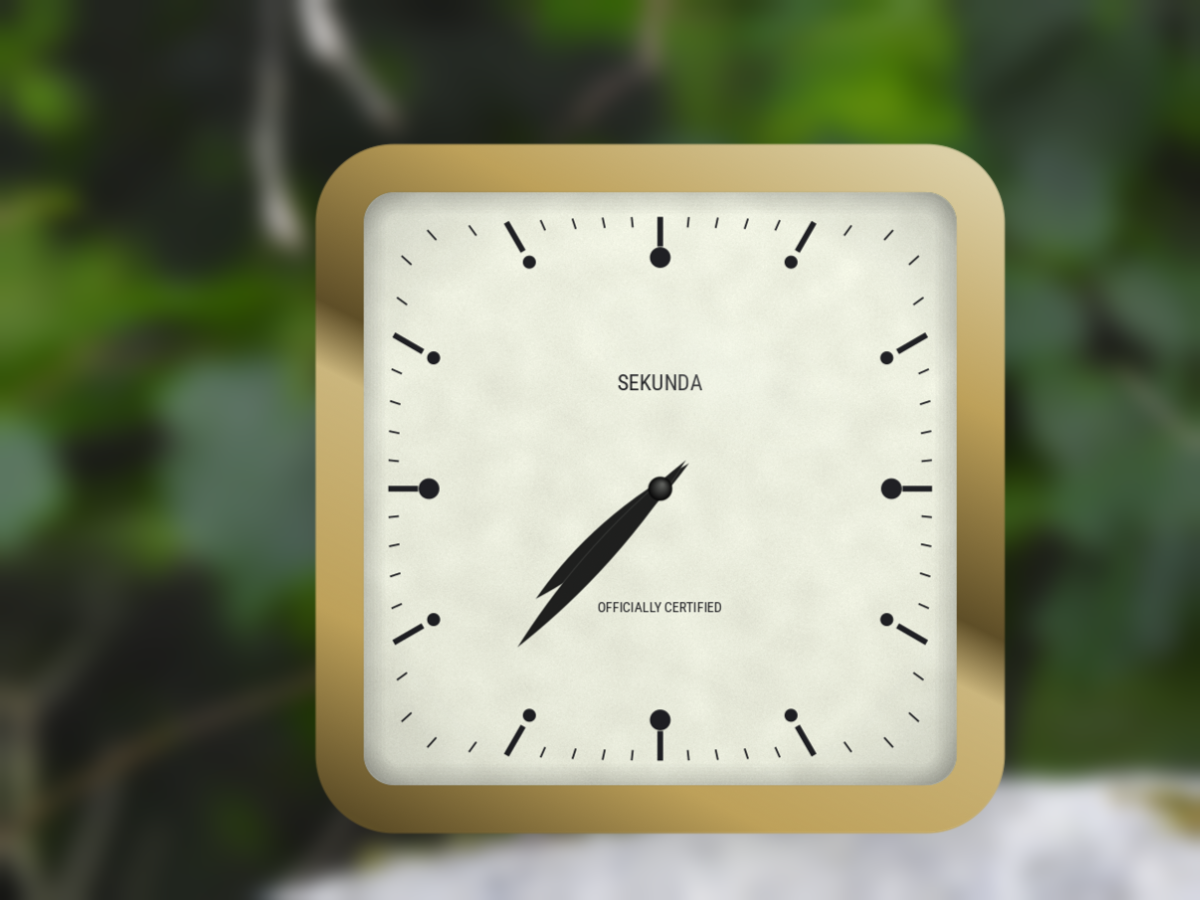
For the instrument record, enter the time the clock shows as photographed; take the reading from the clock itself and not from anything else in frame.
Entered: 7:37
